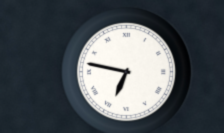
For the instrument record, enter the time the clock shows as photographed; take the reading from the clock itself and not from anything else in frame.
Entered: 6:47
